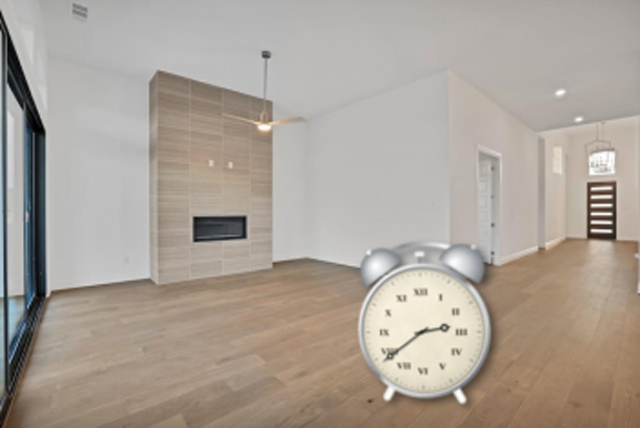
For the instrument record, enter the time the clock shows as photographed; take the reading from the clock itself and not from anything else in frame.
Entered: 2:39
